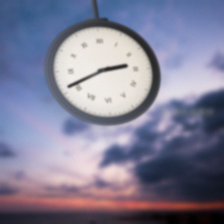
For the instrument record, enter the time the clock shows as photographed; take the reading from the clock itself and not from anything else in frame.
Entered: 2:41
